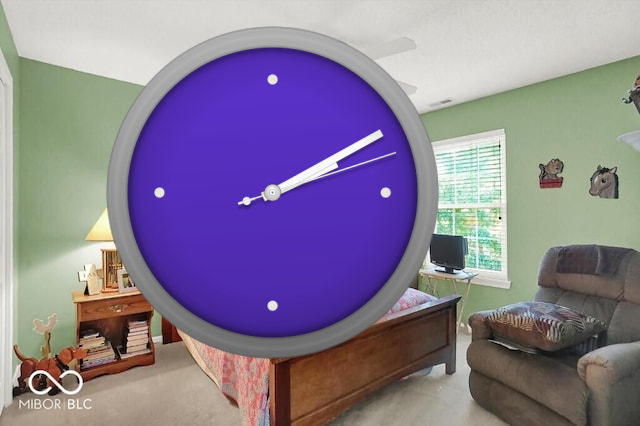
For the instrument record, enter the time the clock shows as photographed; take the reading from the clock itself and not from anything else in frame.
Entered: 2:10:12
